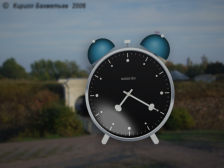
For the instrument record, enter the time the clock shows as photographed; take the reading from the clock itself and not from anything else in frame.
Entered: 7:20
